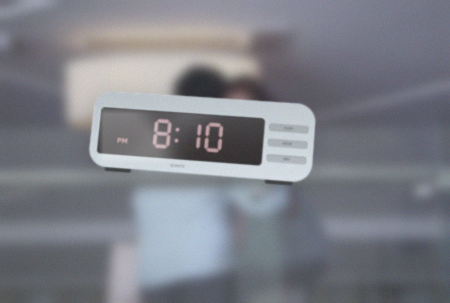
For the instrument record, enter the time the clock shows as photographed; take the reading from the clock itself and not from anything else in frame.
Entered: 8:10
